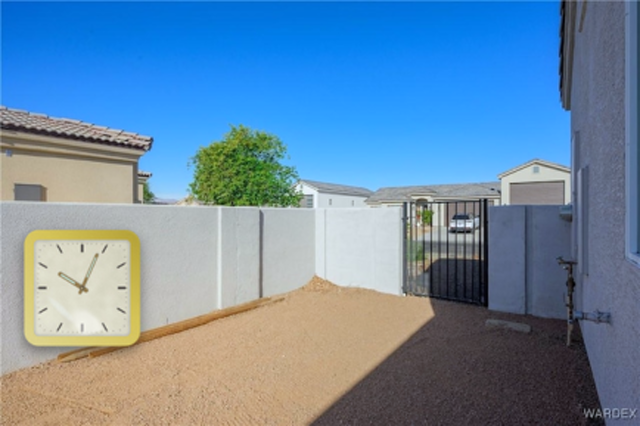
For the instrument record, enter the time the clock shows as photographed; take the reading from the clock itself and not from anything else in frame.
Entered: 10:04
